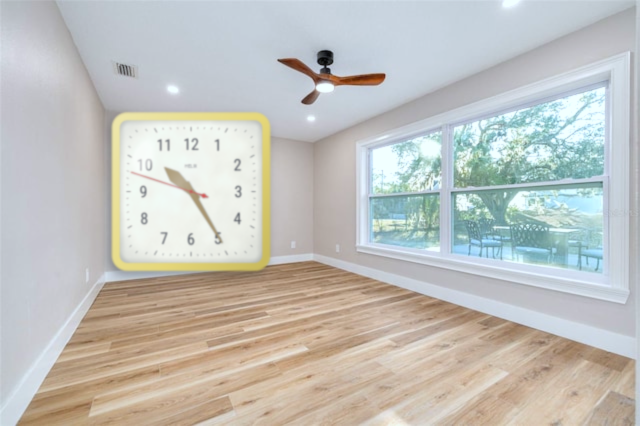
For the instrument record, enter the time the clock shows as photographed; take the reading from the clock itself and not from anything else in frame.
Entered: 10:24:48
